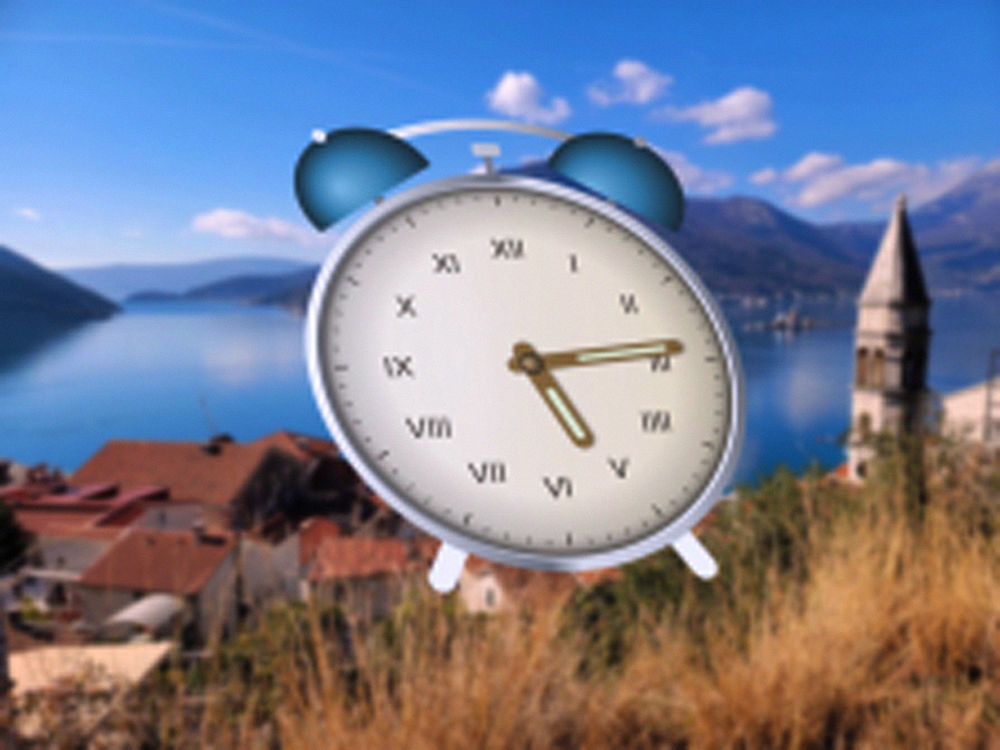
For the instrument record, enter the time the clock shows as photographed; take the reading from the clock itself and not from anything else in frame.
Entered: 5:14
